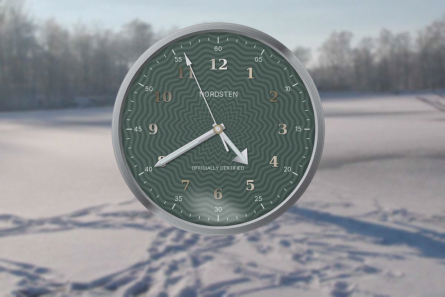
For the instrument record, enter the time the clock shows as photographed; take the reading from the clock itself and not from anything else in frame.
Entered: 4:39:56
